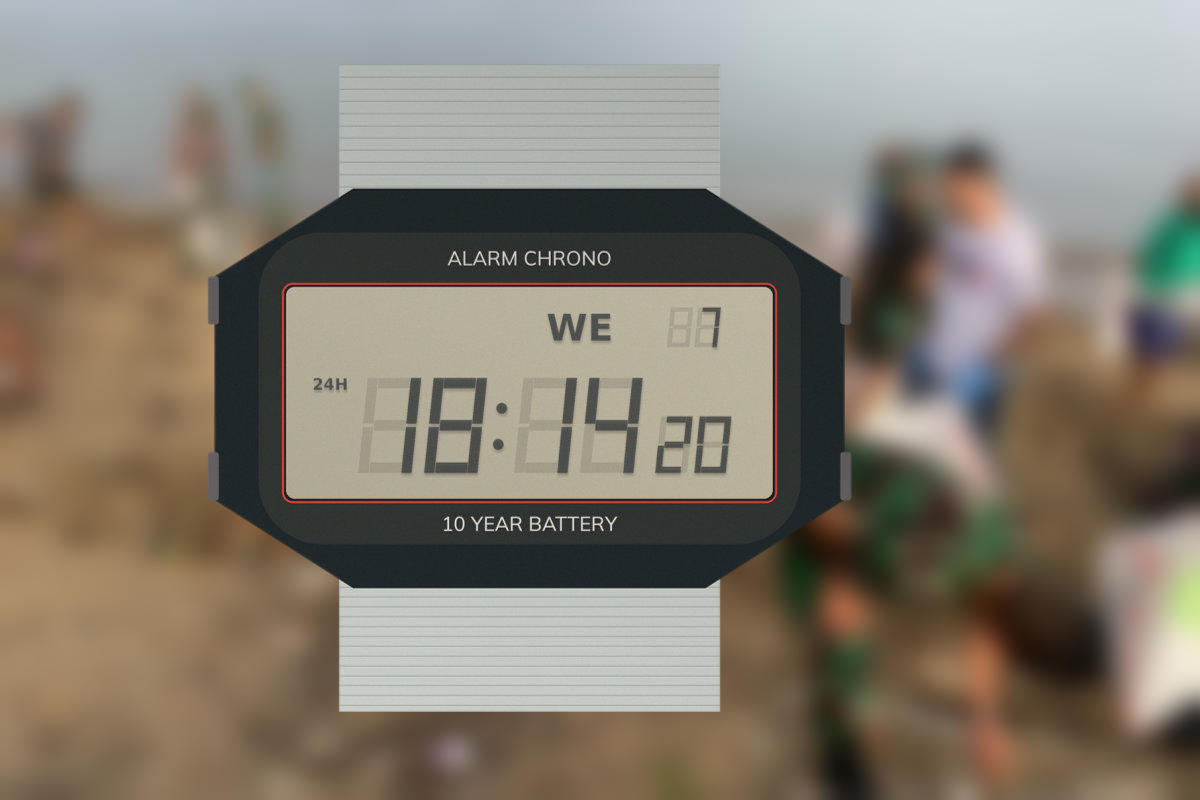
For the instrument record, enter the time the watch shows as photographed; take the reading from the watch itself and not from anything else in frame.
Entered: 18:14:20
